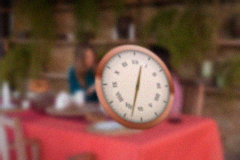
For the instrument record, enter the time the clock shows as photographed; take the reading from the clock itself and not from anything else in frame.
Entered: 12:33
